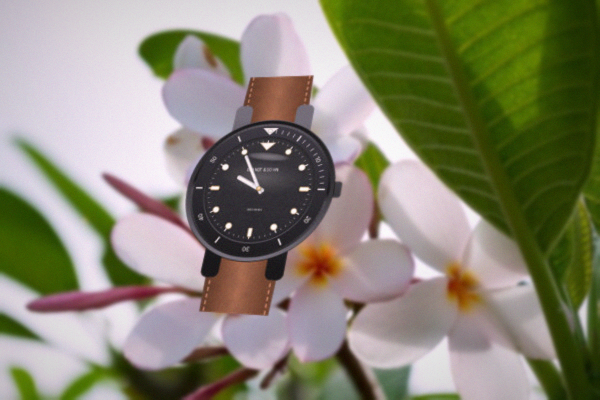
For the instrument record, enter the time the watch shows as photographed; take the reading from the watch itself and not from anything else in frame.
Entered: 9:55
